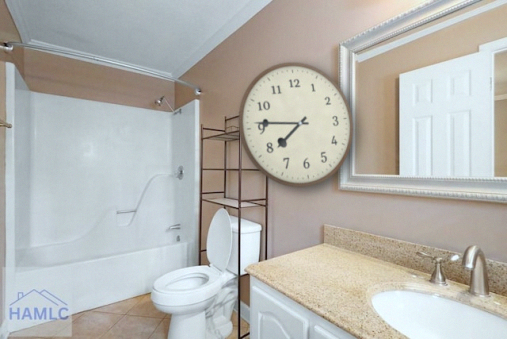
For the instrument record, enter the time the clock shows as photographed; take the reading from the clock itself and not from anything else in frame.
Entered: 7:46
